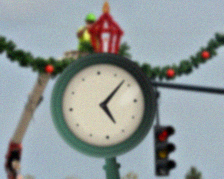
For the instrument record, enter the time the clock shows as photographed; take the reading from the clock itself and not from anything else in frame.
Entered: 5:08
